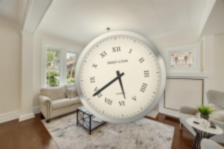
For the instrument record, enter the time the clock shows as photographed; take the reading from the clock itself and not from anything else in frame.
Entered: 5:40
